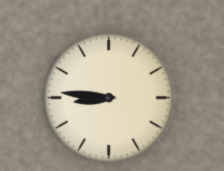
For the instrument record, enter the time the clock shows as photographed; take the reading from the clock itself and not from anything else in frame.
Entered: 8:46
